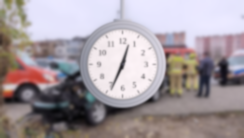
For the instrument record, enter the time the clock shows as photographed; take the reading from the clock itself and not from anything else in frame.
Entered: 12:34
